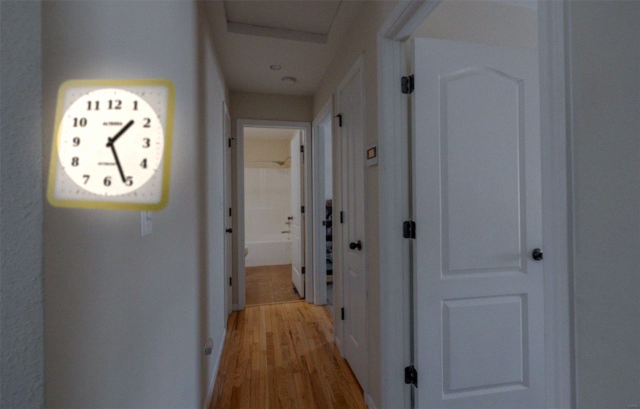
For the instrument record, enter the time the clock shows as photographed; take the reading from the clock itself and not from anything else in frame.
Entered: 1:26
